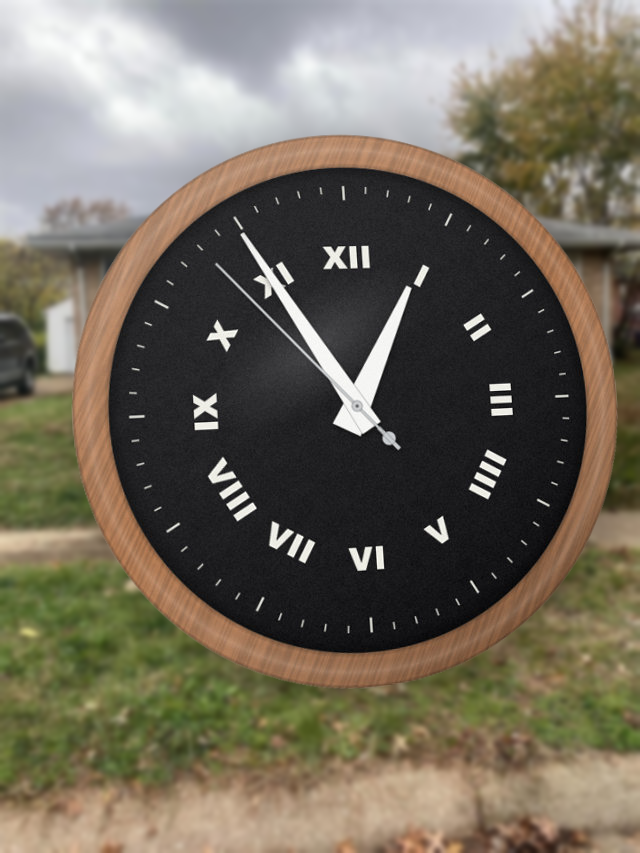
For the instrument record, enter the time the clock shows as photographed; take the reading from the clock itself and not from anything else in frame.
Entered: 12:54:53
